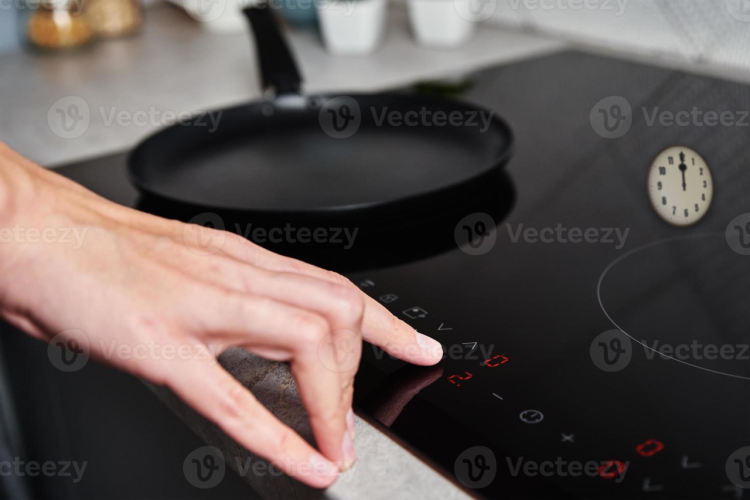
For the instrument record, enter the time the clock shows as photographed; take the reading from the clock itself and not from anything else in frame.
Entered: 12:00
